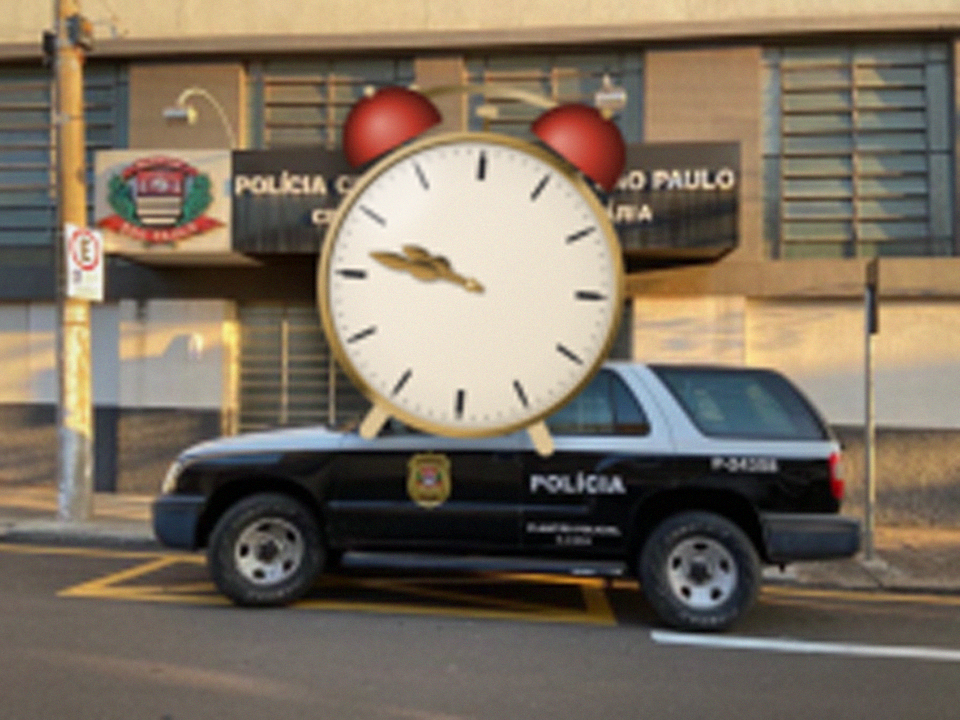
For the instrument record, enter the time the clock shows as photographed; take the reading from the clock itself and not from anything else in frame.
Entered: 9:47
